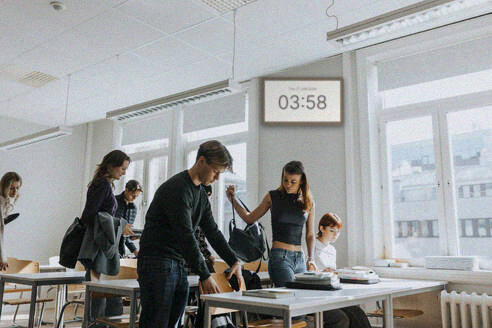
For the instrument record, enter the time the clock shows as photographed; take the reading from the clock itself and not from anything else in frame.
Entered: 3:58
